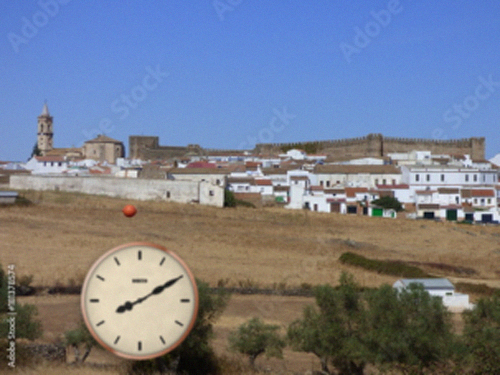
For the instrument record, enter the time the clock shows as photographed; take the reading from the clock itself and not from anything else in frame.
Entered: 8:10
